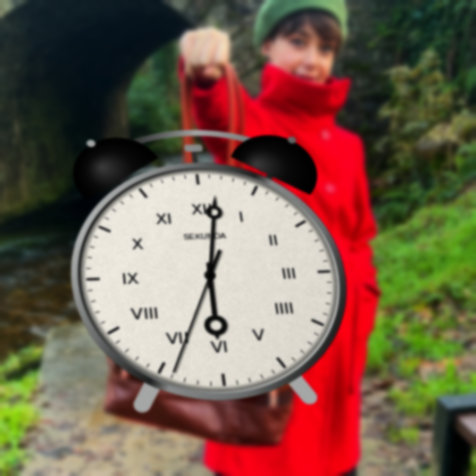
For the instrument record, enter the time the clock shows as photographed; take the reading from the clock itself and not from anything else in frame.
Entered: 6:01:34
